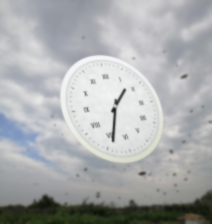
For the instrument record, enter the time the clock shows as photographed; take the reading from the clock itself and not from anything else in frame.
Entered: 1:34
